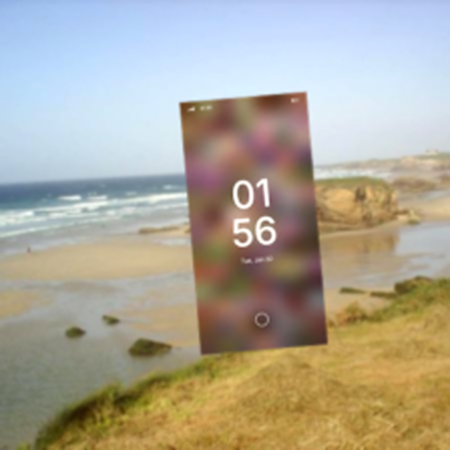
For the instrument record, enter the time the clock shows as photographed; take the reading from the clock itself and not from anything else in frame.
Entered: 1:56
